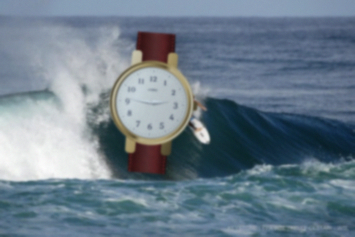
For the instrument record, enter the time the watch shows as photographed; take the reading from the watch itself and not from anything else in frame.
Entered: 2:46
